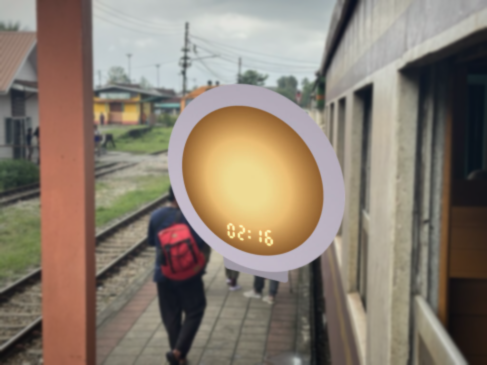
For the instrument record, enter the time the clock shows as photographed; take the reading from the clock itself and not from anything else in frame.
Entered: 2:16
